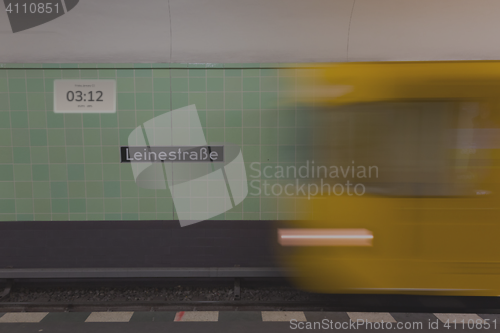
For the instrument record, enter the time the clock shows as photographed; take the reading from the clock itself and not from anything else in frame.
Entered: 3:12
